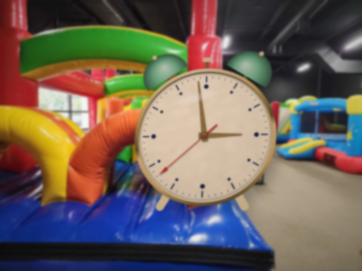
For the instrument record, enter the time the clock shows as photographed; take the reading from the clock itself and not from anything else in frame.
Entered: 2:58:38
